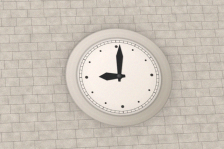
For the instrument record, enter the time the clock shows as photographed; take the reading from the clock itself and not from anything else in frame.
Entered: 9:01
